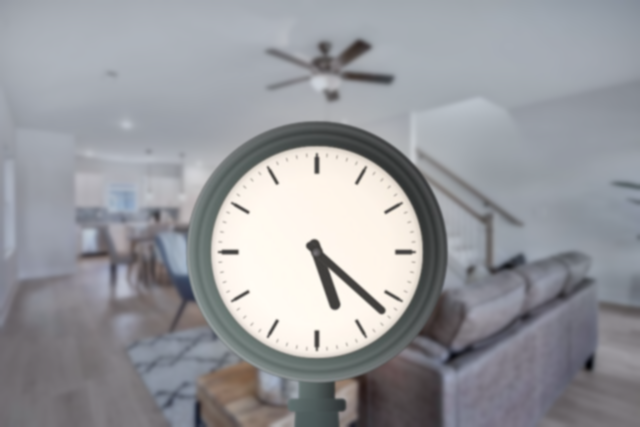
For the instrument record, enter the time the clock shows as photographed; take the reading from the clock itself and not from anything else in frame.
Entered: 5:22
